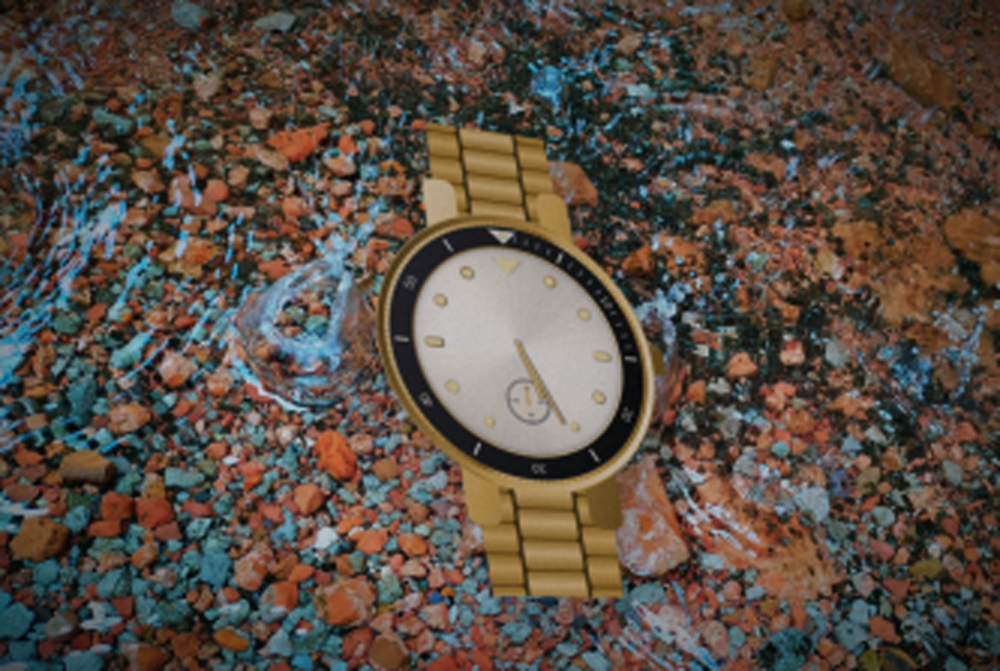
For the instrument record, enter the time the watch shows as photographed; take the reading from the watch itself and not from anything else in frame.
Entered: 5:26
